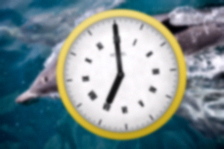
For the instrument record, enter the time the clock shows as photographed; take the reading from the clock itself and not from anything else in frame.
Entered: 7:00
